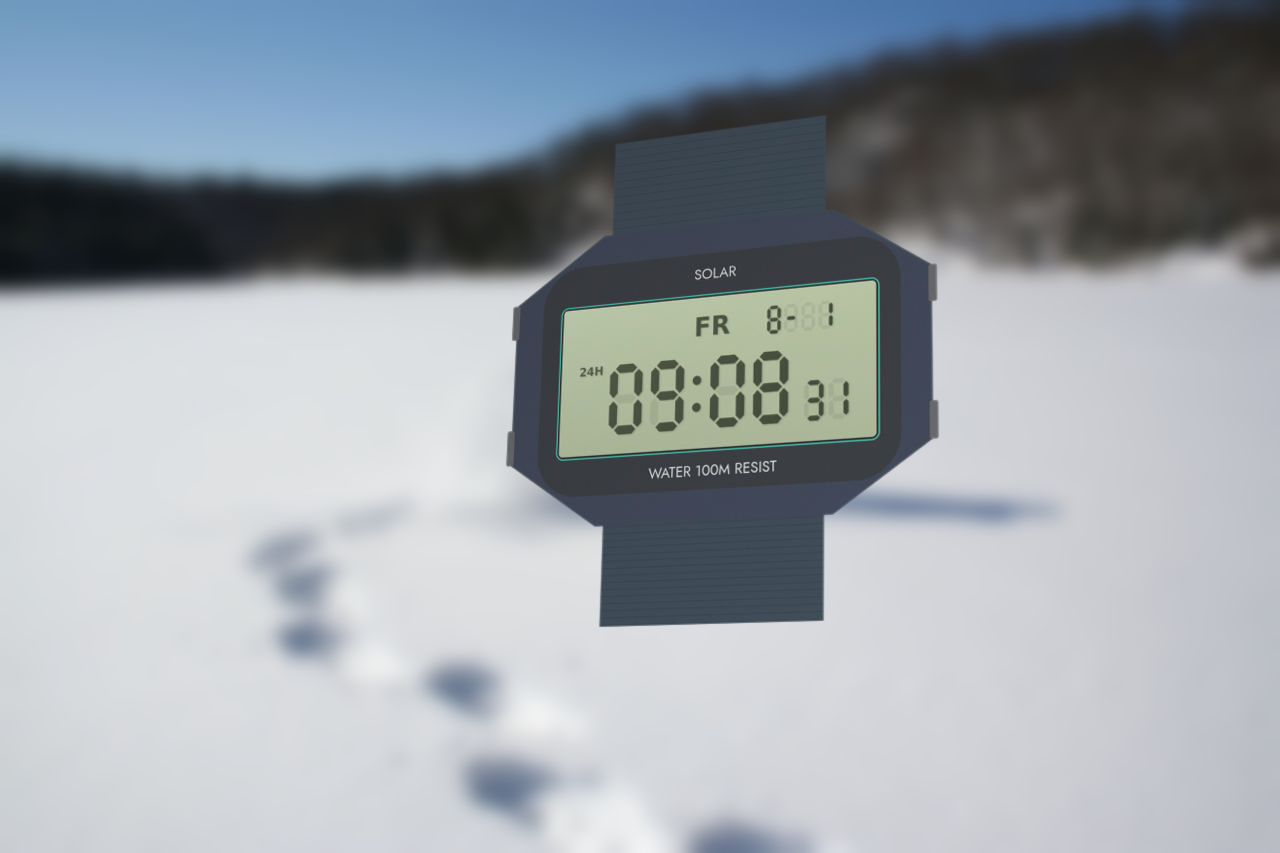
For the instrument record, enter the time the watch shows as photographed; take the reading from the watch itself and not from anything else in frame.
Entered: 9:08:31
